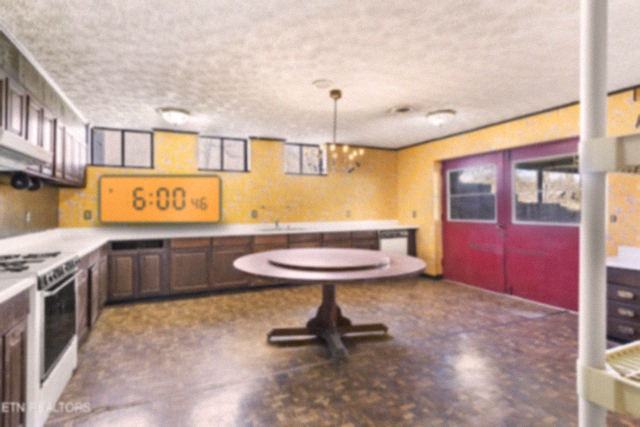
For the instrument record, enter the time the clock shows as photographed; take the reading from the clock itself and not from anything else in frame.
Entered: 6:00
